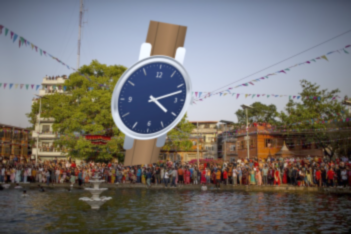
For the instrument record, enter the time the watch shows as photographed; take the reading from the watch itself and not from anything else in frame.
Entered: 4:12
